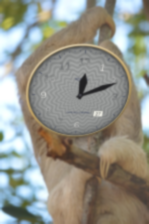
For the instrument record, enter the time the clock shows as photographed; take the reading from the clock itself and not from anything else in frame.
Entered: 12:11
